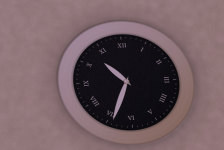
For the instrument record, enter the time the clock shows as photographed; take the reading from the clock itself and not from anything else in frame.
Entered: 10:34
